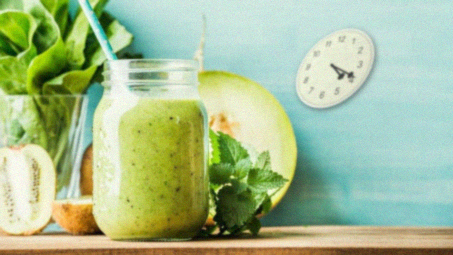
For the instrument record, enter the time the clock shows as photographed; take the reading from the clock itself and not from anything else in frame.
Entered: 4:19
